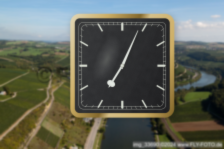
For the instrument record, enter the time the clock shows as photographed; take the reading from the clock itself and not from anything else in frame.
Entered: 7:04
